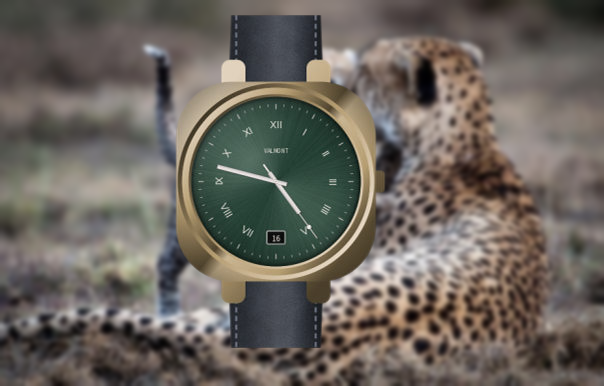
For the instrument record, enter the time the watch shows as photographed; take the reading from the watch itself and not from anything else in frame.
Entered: 4:47:24
